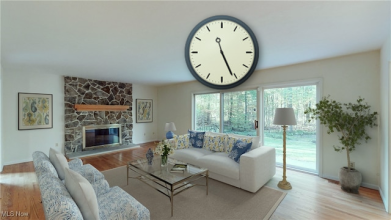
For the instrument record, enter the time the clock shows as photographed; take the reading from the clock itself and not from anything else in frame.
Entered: 11:26
